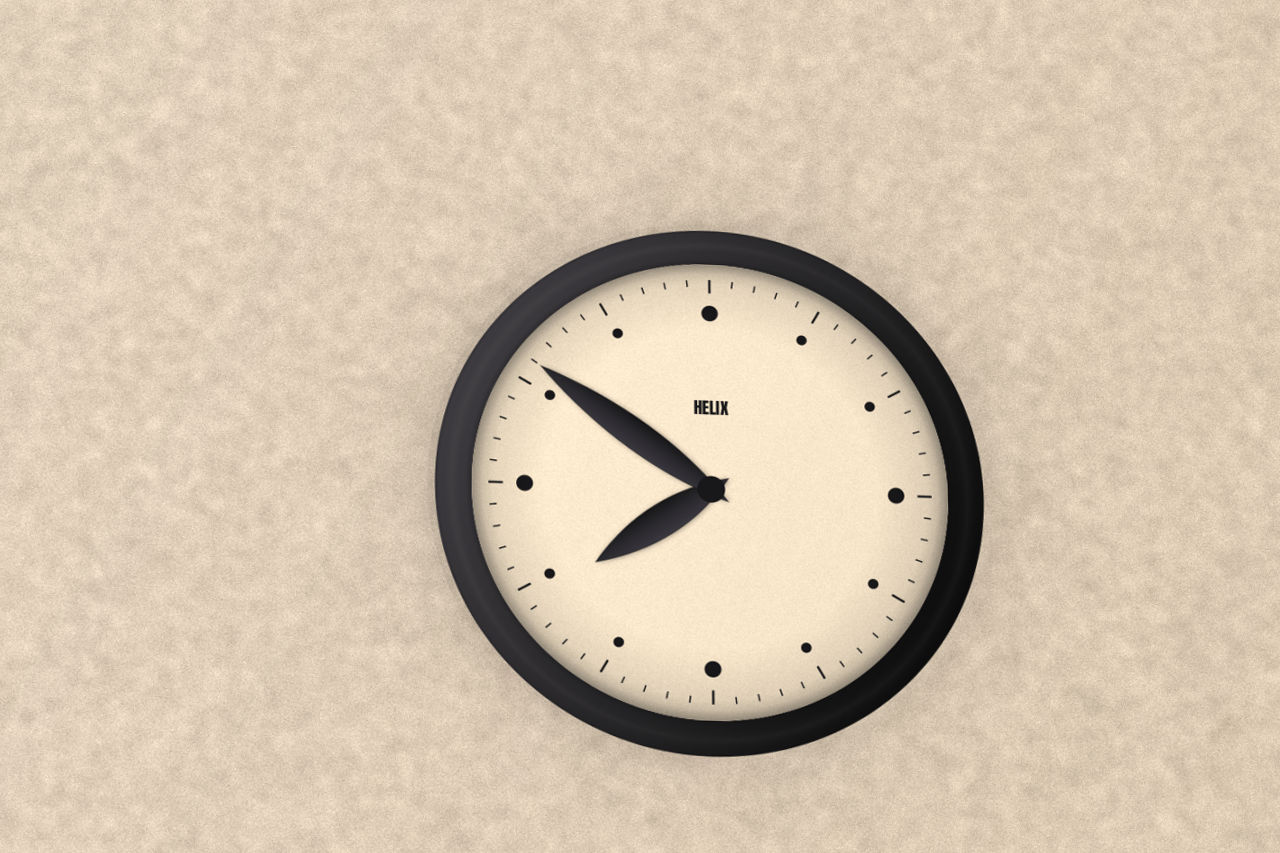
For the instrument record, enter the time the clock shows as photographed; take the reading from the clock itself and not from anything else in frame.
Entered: 7:51
